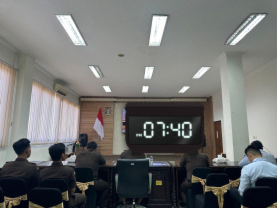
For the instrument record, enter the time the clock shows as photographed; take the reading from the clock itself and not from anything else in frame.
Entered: 7:40
